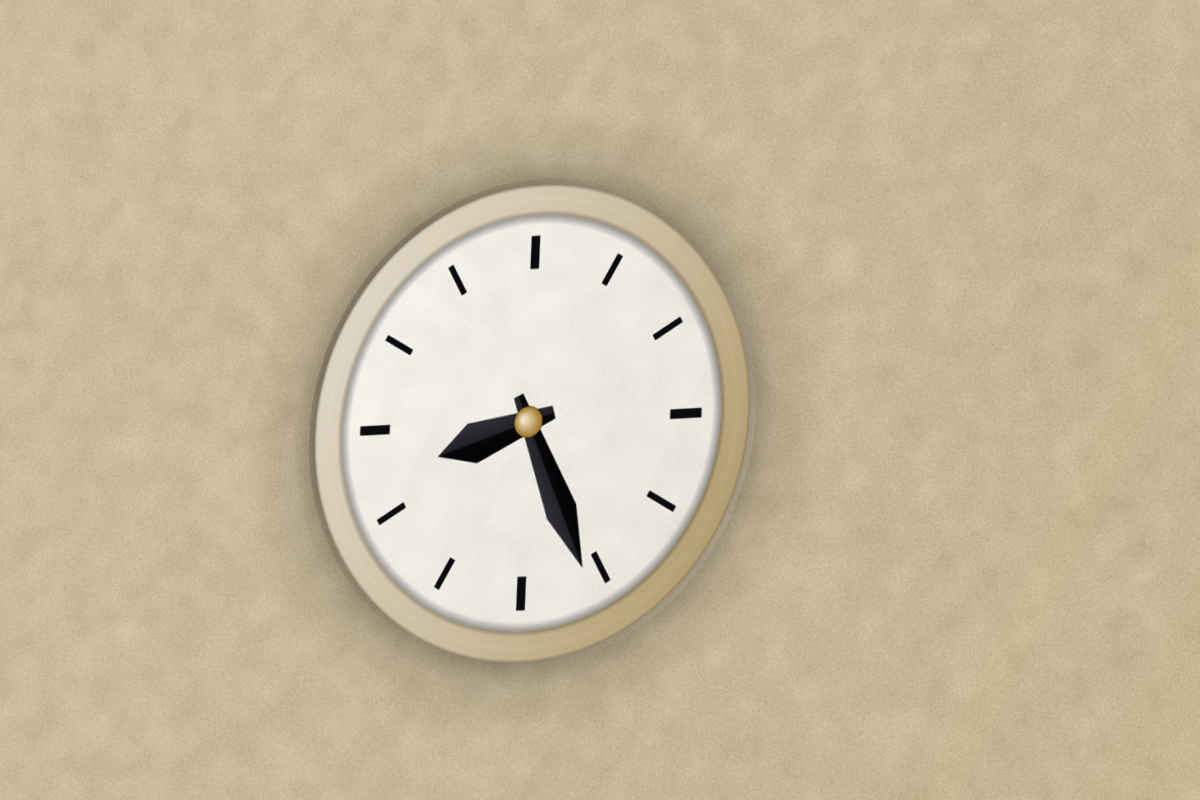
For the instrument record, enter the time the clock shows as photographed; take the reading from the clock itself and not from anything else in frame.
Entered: 8:26
